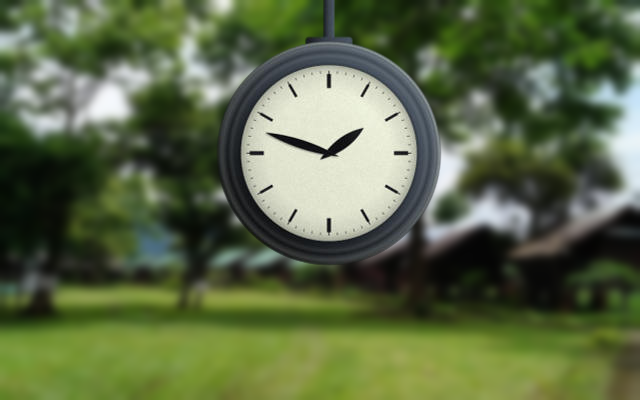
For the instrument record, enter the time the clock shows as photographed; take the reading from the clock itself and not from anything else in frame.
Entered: 1:48
